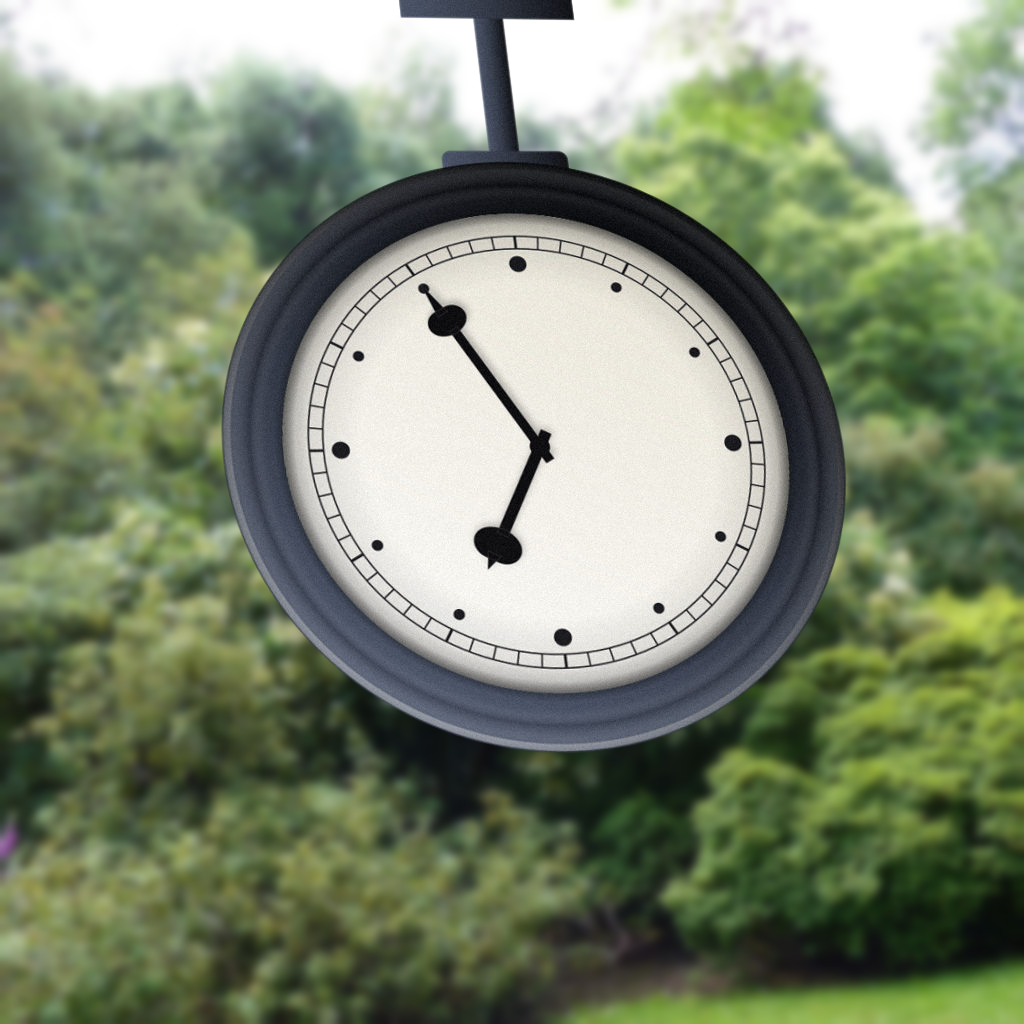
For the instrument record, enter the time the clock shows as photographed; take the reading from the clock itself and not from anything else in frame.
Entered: 6:55
